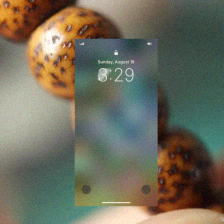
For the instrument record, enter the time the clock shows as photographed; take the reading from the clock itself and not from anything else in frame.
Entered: 3:29
